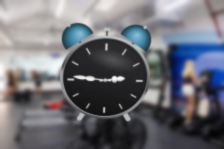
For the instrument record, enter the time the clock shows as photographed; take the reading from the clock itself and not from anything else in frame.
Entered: 2:46
